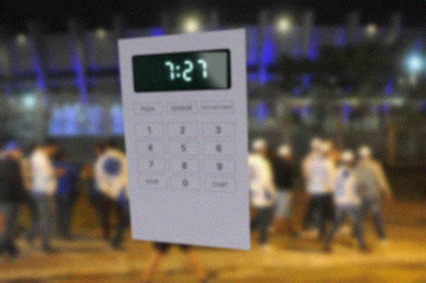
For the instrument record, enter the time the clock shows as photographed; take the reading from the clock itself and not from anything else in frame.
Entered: 7:27
